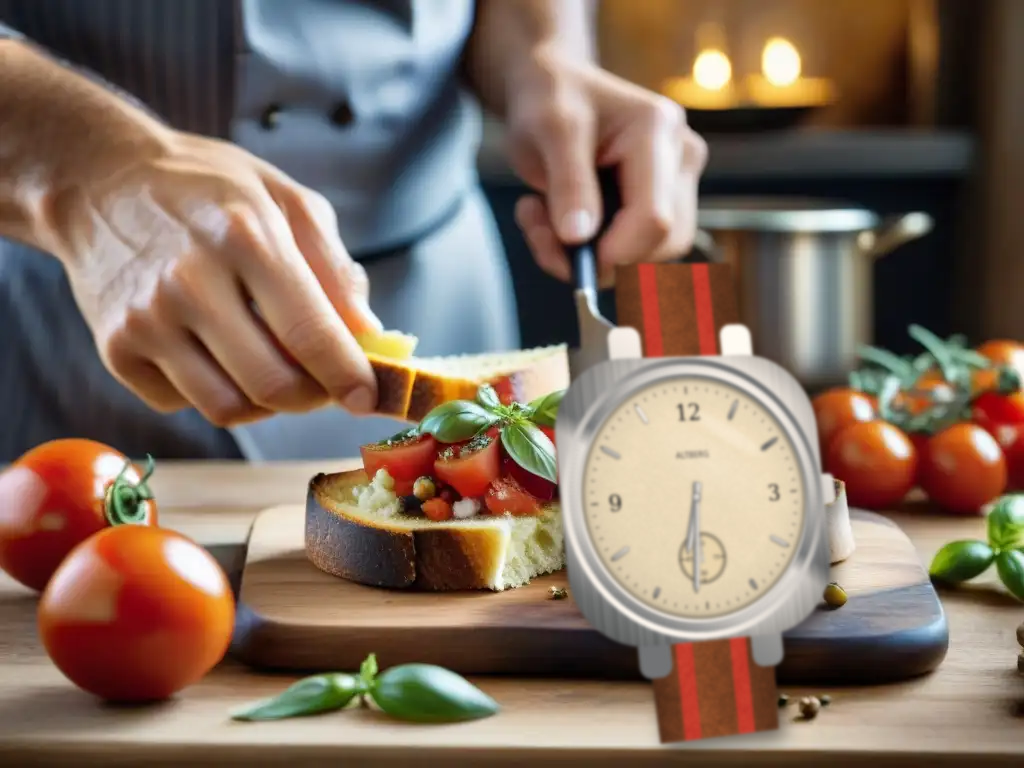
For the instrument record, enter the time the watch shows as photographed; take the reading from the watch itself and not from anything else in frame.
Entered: 6:31
